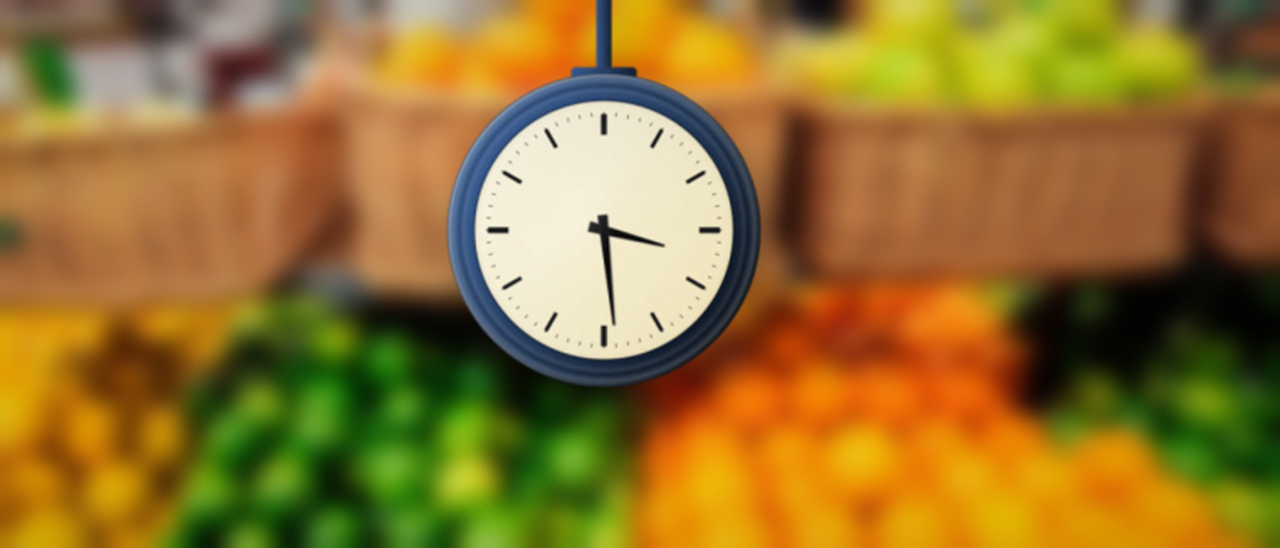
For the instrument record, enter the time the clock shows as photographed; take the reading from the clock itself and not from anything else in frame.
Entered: 3:29
